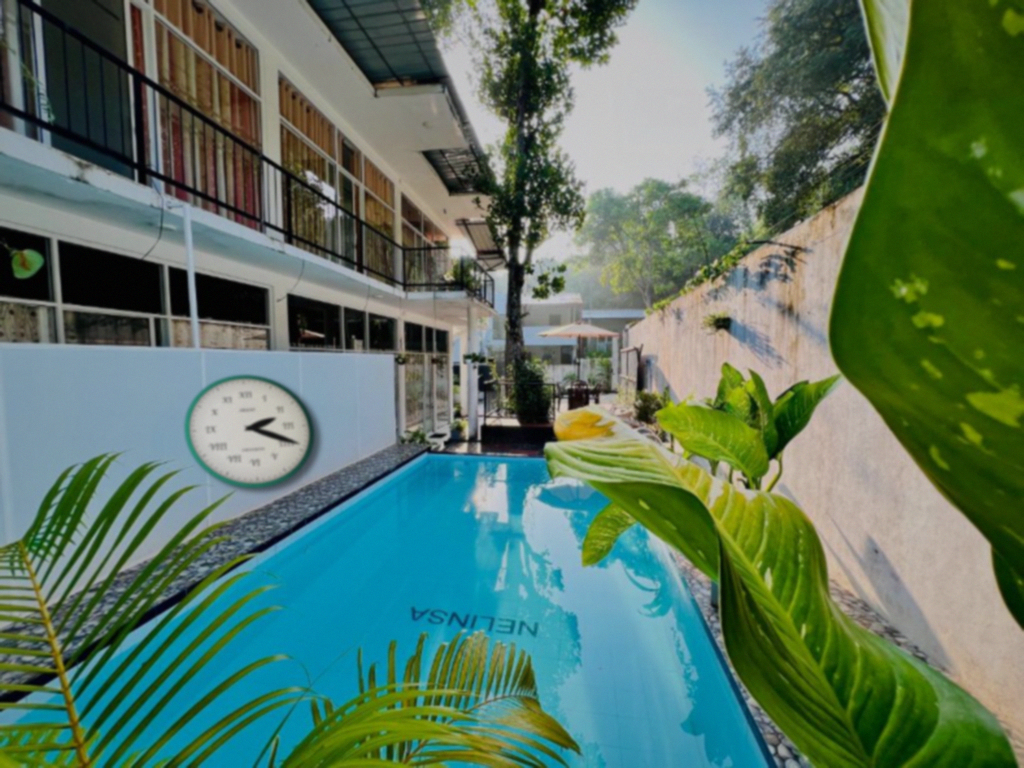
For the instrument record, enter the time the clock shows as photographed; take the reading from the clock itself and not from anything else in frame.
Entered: 2:19
